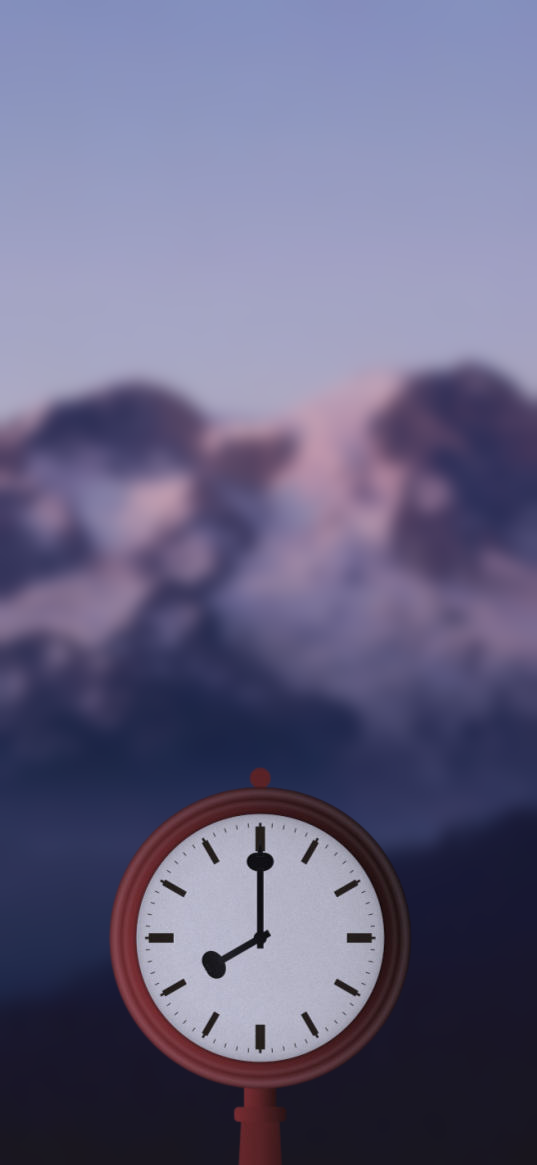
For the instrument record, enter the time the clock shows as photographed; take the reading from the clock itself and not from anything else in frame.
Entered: 8:00
